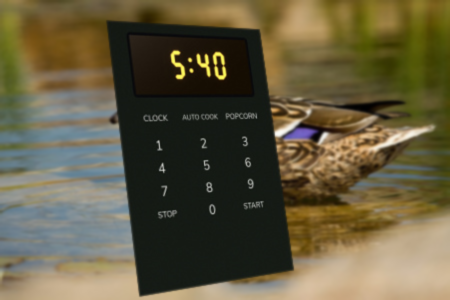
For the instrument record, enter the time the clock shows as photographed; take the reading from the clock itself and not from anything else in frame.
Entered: 5:40
